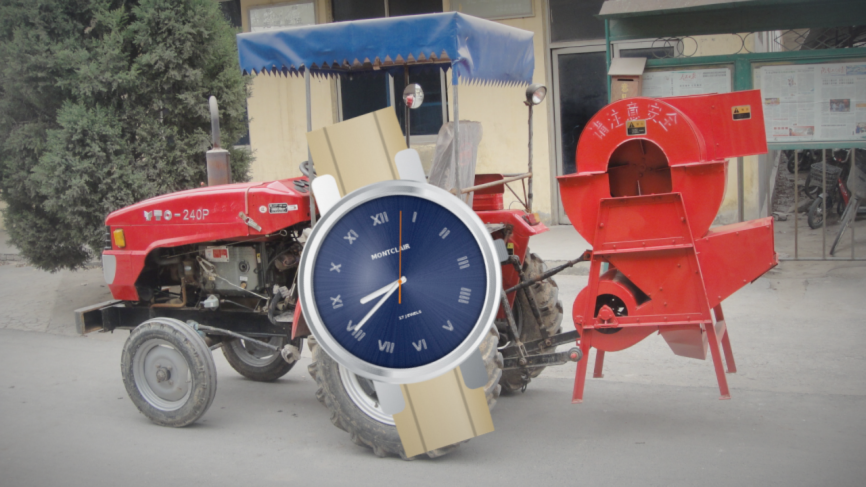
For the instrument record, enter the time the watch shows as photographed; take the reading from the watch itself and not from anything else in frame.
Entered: 8:40:03
